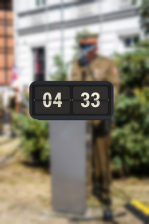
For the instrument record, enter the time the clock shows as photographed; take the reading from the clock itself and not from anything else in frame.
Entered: 4:33
